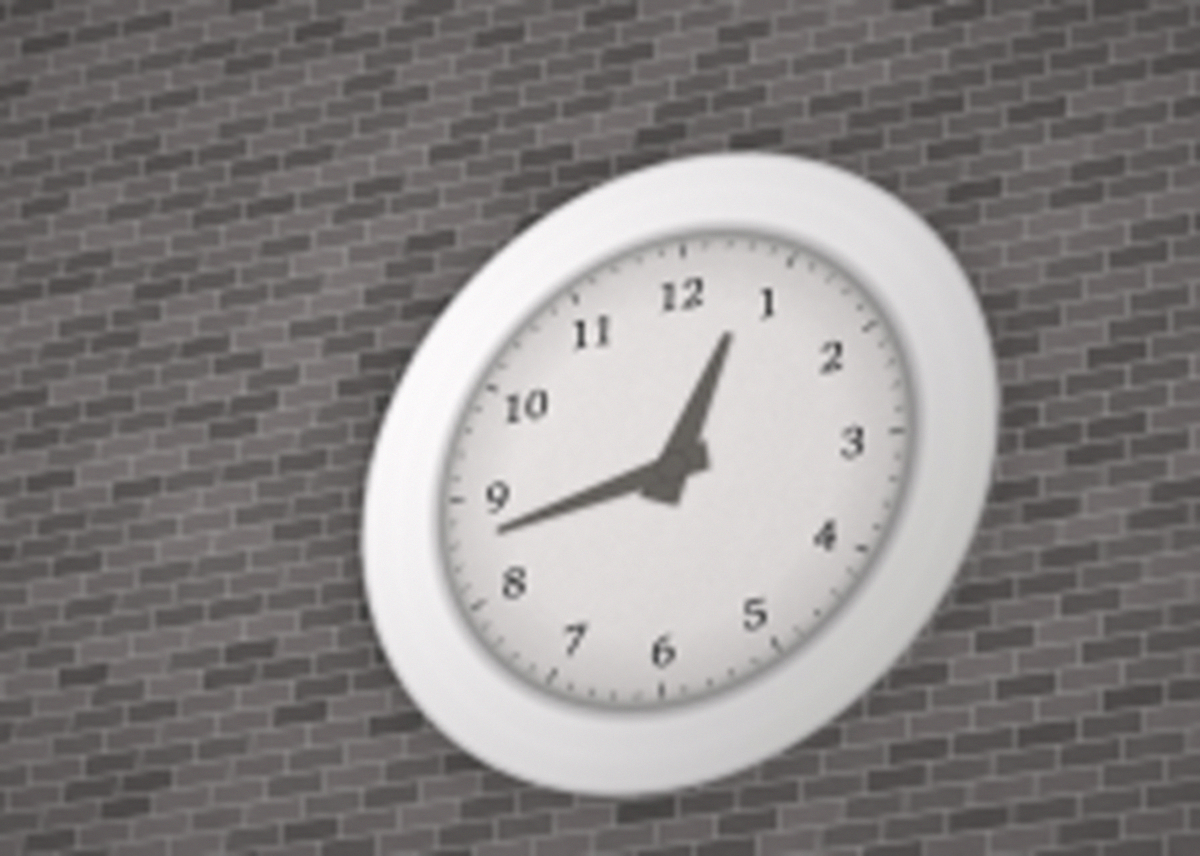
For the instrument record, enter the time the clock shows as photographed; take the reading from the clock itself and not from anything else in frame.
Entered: 12:43
